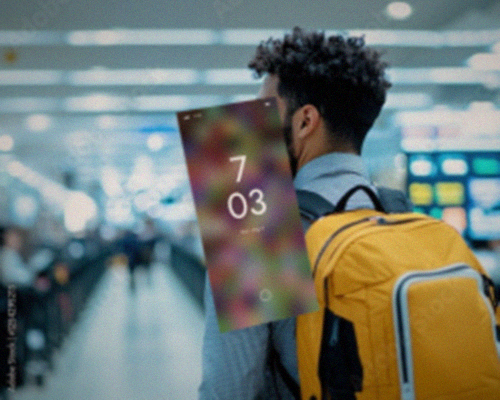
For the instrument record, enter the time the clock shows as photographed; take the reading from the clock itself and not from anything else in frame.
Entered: 7:03
